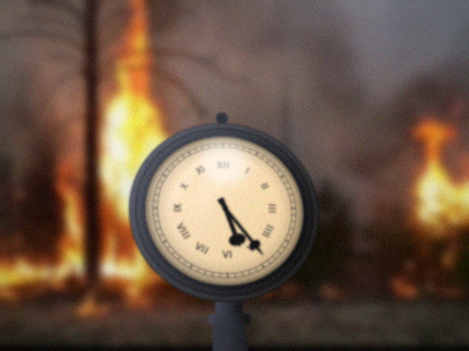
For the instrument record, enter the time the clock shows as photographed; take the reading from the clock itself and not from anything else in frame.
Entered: 5:24
